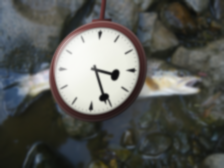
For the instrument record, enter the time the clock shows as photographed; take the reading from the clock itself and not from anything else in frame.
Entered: 3:26
